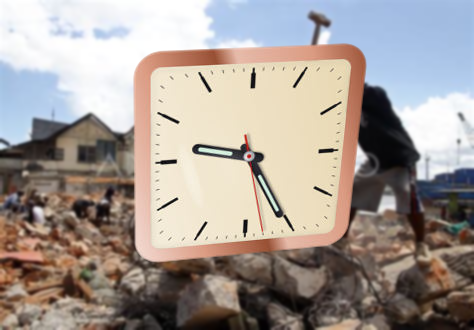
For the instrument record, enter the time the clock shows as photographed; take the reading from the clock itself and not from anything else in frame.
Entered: 9:25:28
